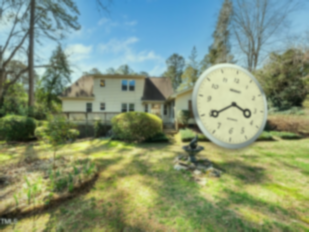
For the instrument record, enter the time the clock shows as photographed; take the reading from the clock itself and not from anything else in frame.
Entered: 3:39
